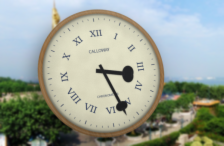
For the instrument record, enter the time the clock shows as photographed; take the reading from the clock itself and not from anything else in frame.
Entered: 3:27
